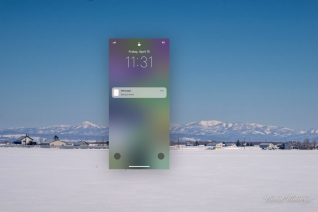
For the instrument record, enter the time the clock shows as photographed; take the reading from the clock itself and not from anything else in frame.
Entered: 11:31
